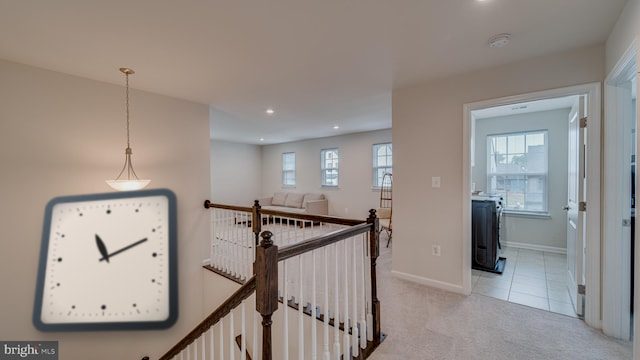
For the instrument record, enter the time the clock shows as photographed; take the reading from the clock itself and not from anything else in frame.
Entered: 11:11
